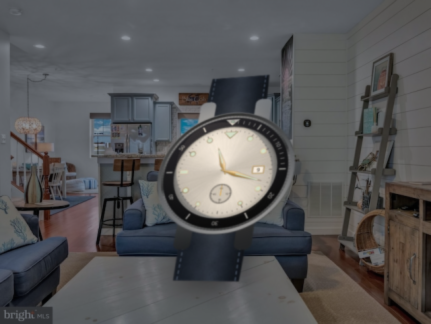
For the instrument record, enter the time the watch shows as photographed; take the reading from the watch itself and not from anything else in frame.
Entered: 11:18
